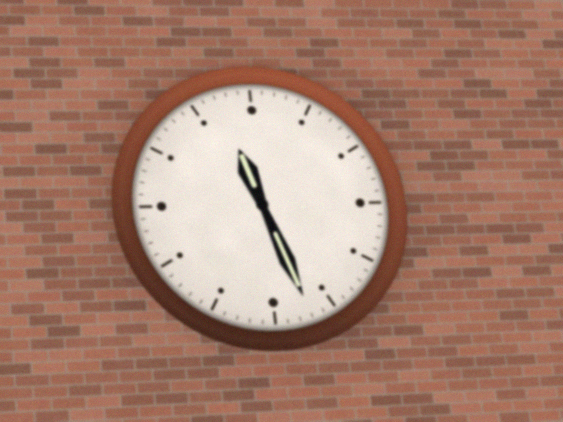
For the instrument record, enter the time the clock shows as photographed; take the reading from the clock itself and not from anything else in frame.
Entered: 11:27
